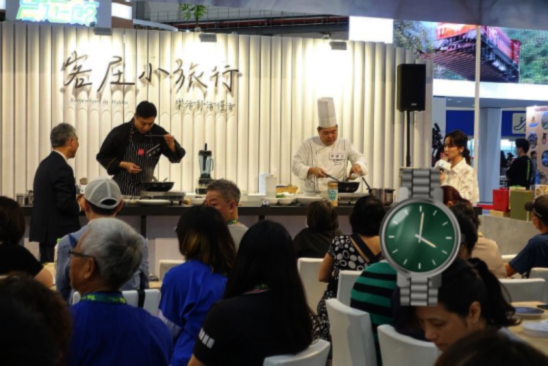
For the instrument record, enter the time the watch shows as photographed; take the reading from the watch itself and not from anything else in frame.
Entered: 4:01
